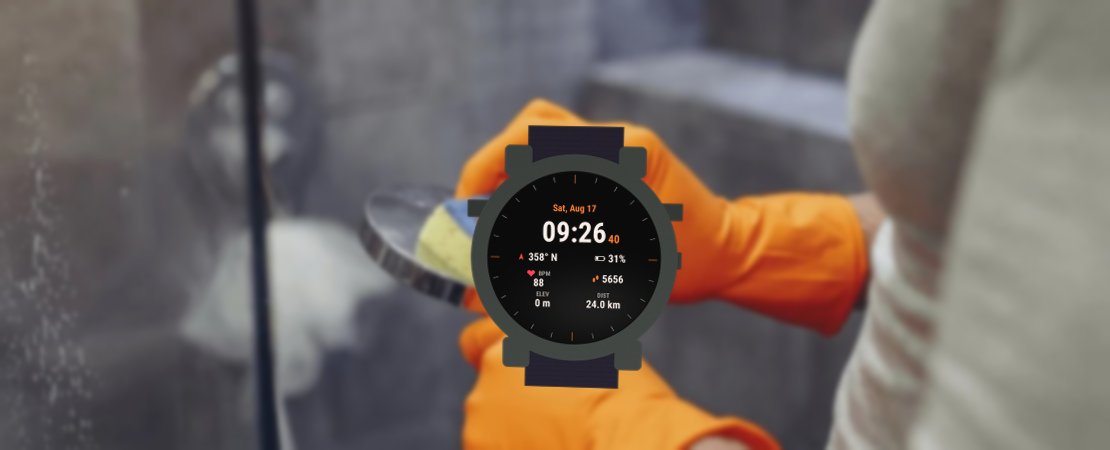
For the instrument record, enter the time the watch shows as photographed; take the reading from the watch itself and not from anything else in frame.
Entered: 9:26:40
